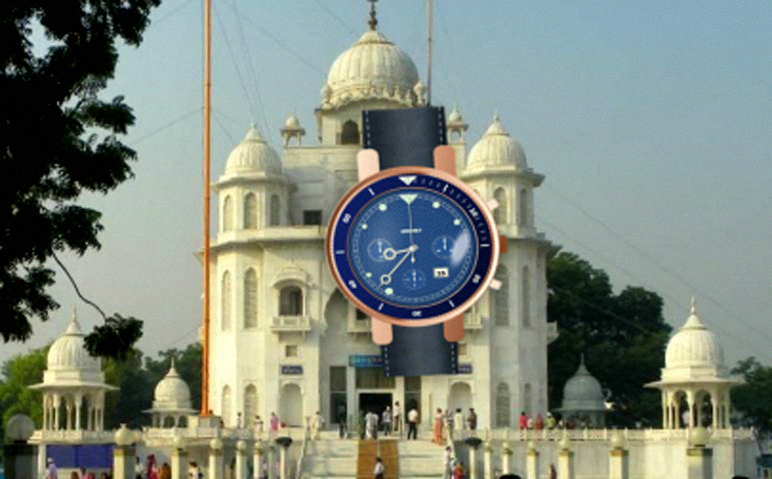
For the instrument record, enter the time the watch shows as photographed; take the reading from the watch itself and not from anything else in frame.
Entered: 8:37
